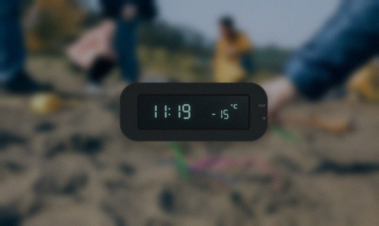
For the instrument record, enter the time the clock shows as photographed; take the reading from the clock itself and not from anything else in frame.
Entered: 11:19
